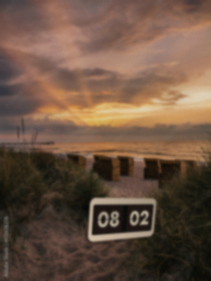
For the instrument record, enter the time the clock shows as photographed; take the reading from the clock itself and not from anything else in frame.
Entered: 8:02
